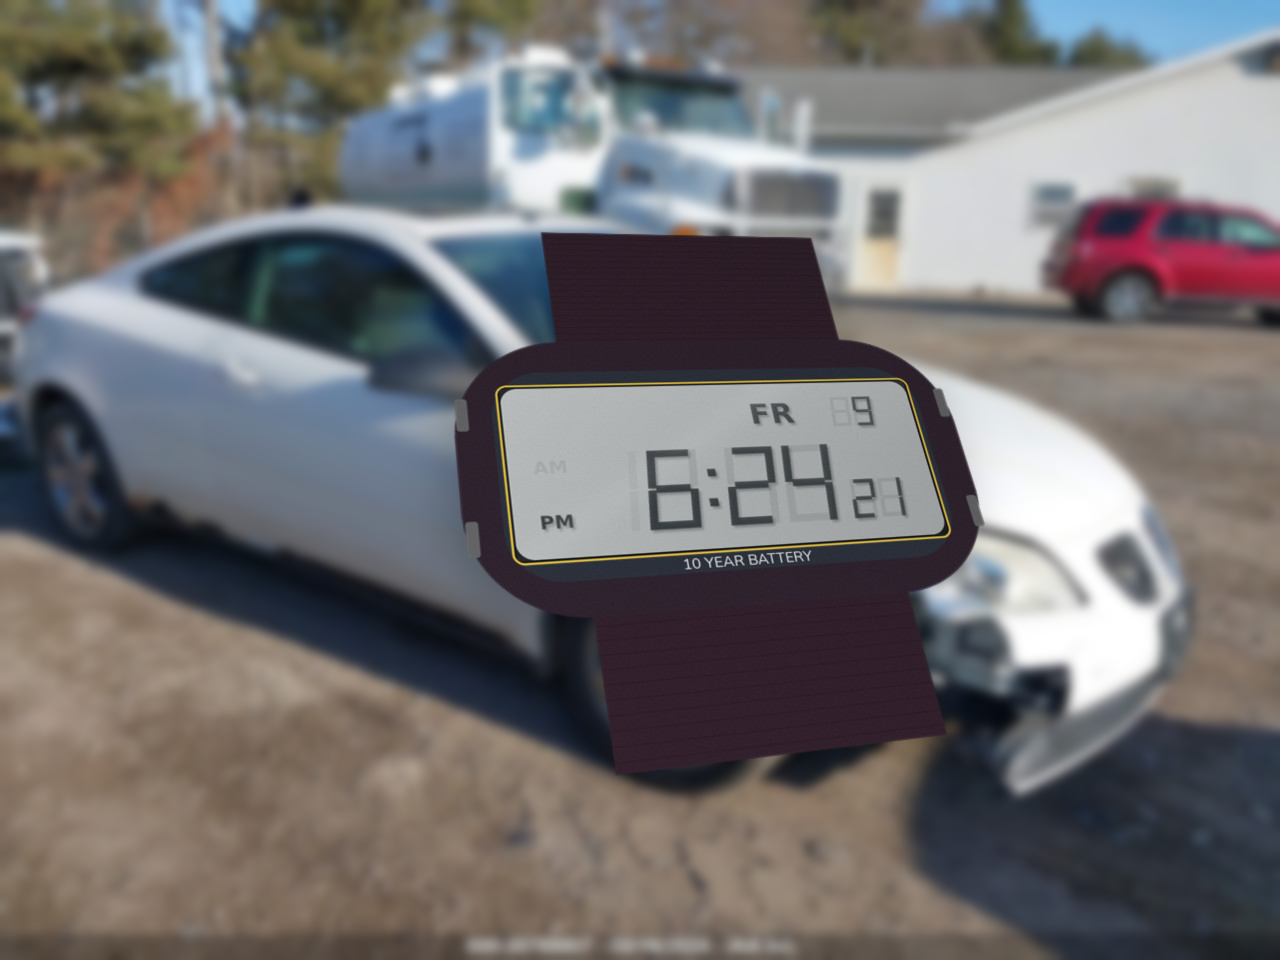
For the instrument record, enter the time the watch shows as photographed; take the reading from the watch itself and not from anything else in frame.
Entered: 6:24:21
